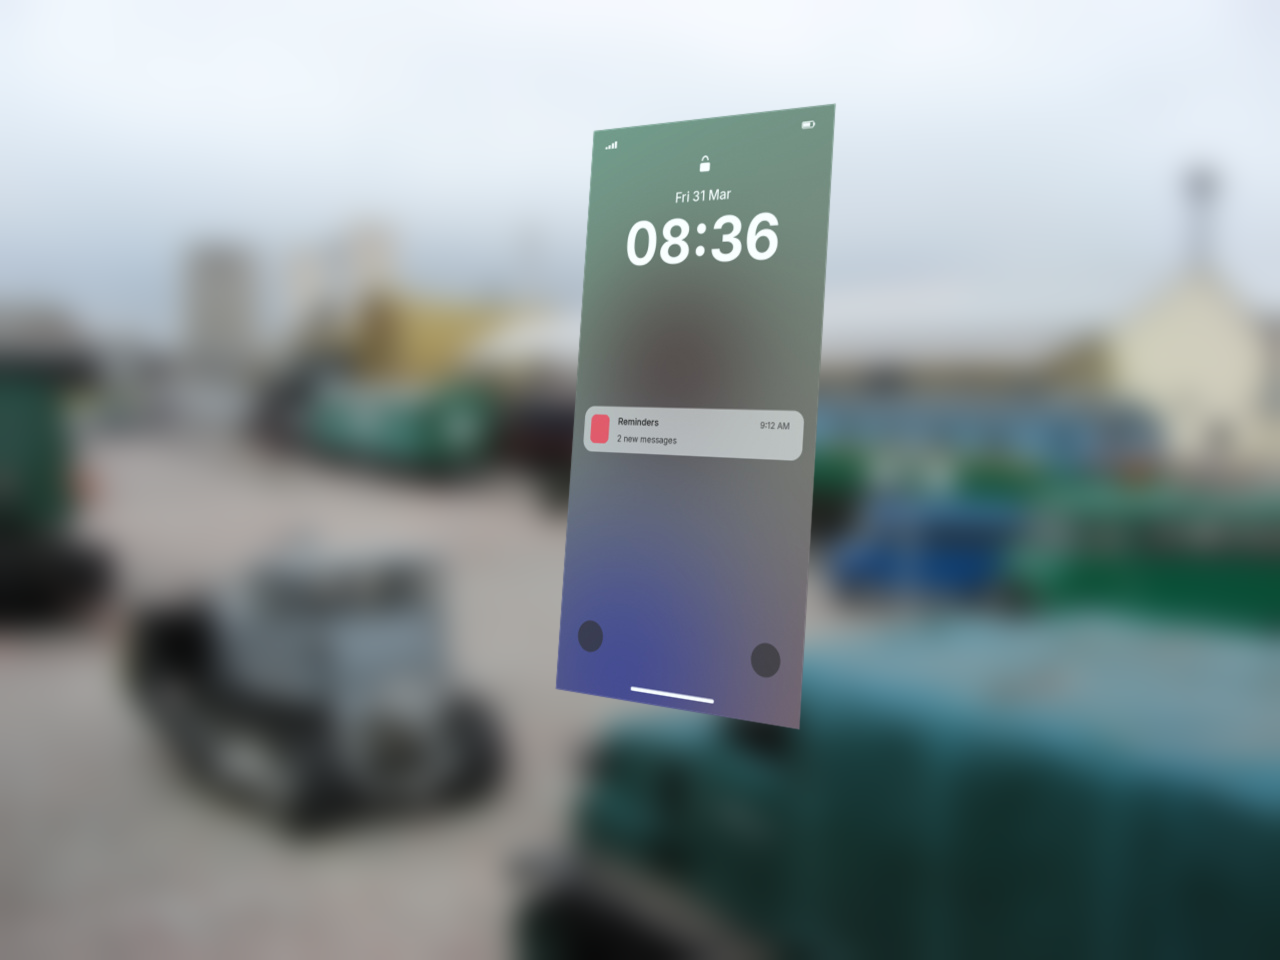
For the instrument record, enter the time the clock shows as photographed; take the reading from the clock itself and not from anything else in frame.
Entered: 8:36
